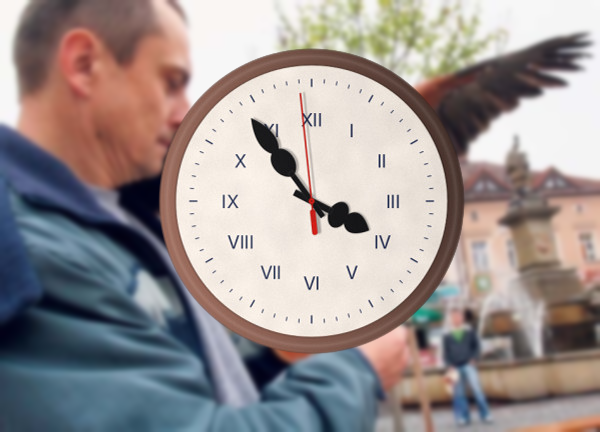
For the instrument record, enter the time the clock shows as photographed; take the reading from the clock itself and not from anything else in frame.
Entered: 3:53:59
